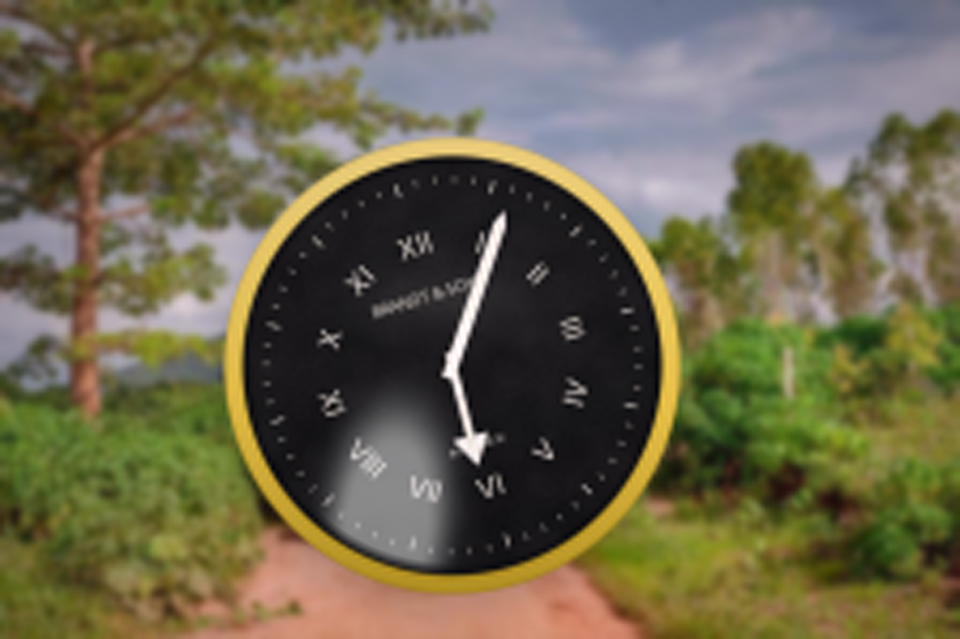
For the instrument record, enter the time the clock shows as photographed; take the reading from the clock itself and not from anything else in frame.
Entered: 6:06
